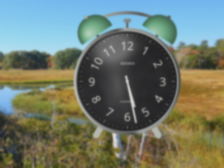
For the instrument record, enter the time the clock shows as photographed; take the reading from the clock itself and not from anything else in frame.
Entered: 5:28
